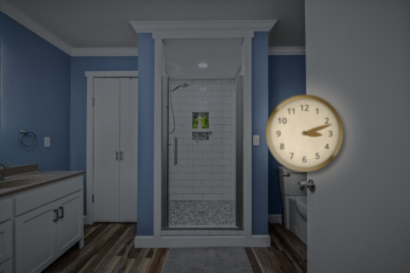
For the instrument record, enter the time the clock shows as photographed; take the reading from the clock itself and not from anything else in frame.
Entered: 3:12
